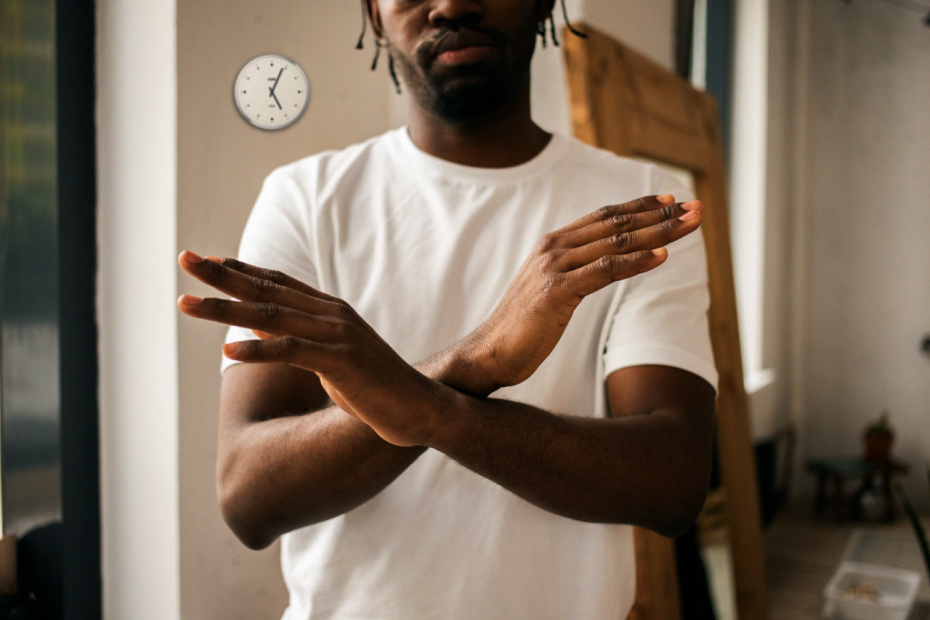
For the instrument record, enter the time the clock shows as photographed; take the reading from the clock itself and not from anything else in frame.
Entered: 5:04
